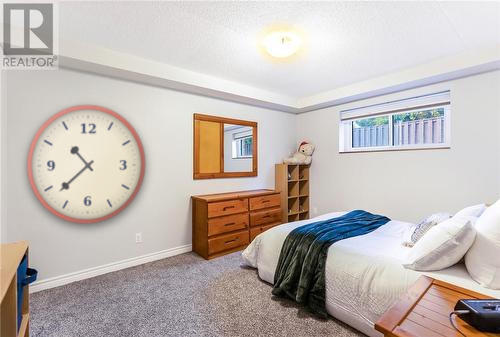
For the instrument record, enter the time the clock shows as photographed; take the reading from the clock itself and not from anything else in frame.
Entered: 10:38
